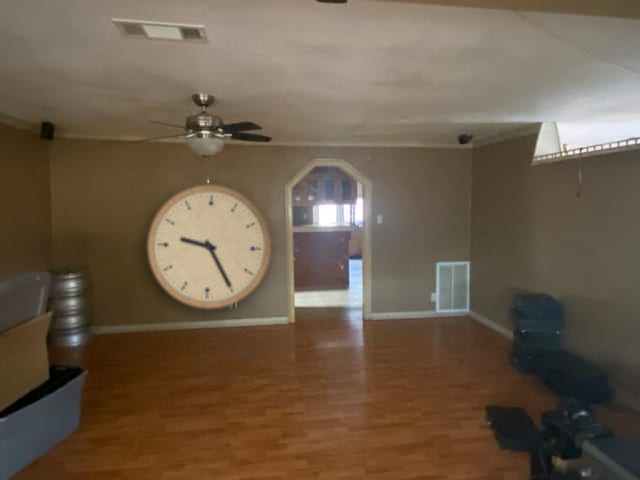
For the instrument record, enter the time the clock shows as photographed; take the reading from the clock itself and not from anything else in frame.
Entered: 9:25
